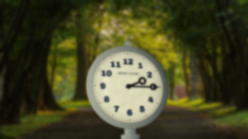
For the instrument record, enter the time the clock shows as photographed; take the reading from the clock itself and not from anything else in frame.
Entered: 2:15
